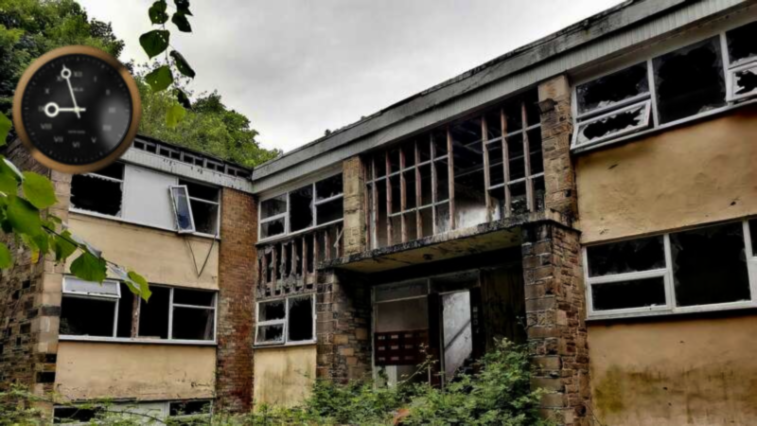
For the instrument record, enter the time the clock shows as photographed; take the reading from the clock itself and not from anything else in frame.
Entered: 8:57
